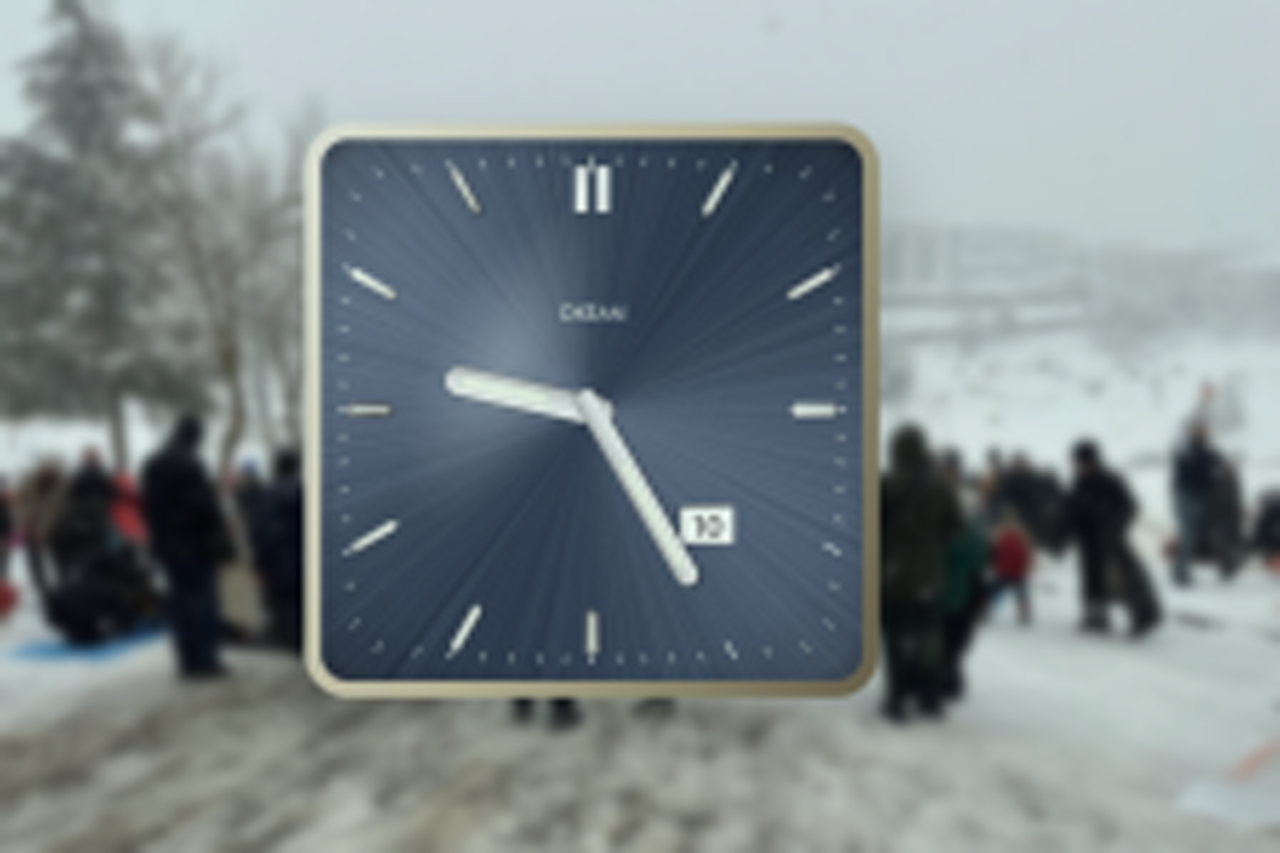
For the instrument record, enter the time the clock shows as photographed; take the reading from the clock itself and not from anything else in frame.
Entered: 9:25
